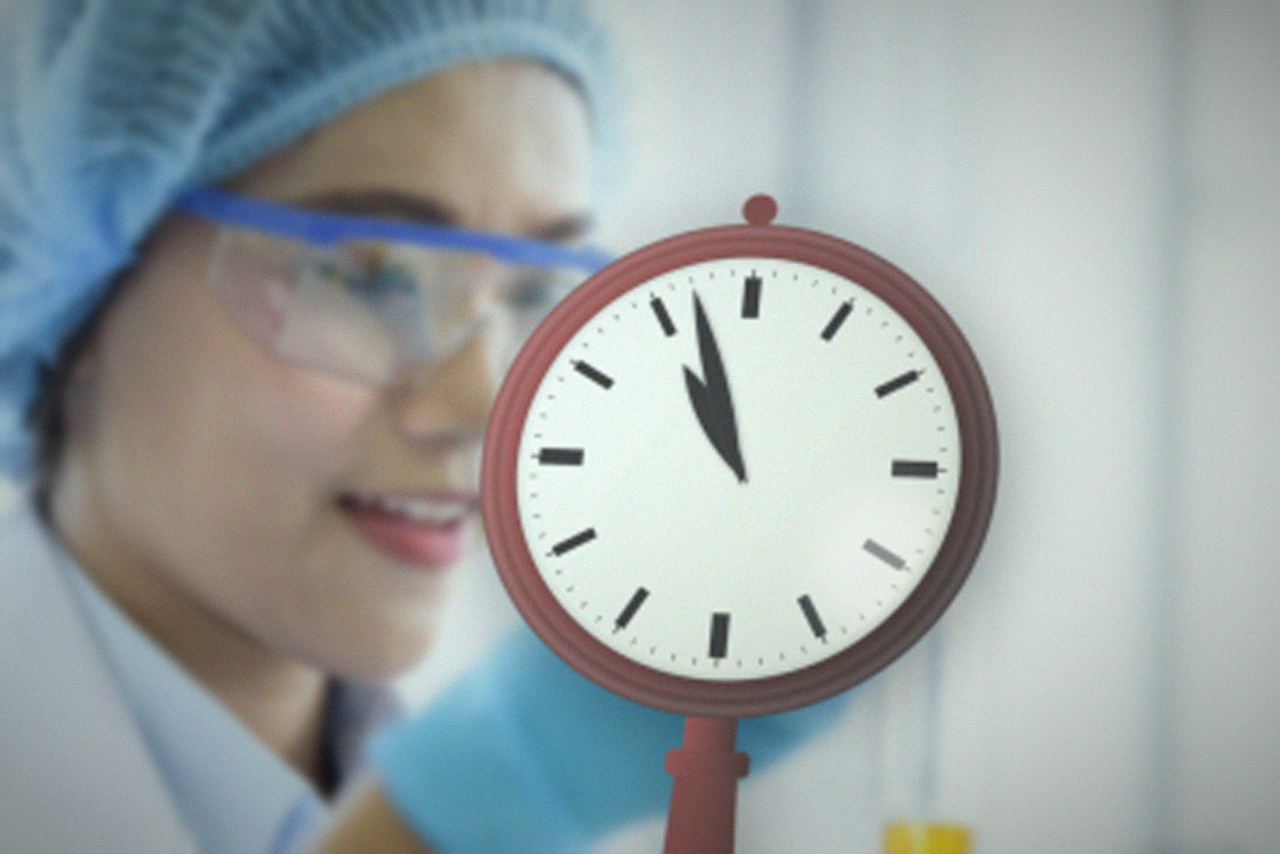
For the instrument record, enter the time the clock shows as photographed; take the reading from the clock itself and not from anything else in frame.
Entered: 10:57
